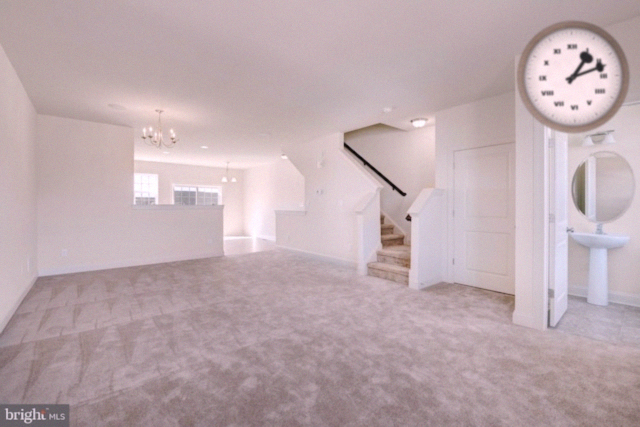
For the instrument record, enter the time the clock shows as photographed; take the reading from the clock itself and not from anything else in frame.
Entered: 1:12
